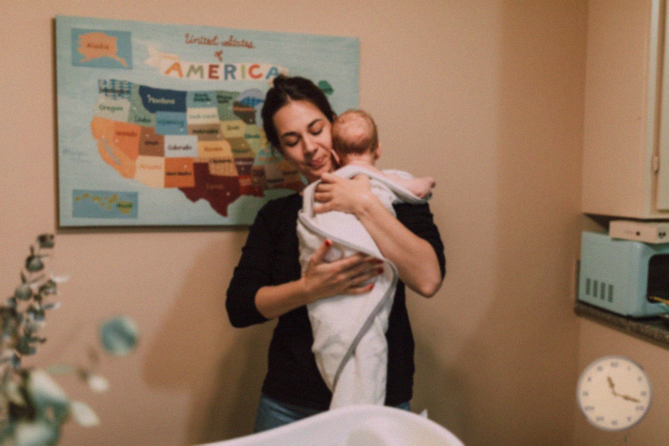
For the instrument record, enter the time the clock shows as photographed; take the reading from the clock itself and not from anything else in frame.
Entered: 11:18
